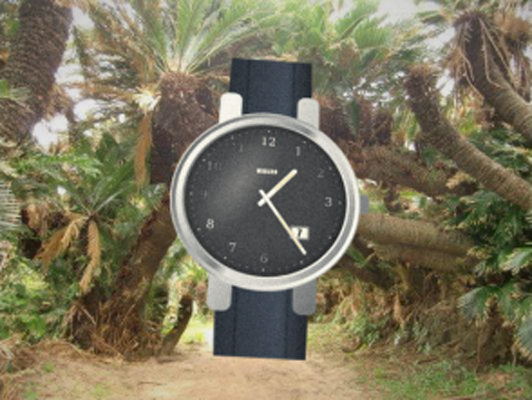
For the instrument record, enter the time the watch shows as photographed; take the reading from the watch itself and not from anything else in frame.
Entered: 1:24
